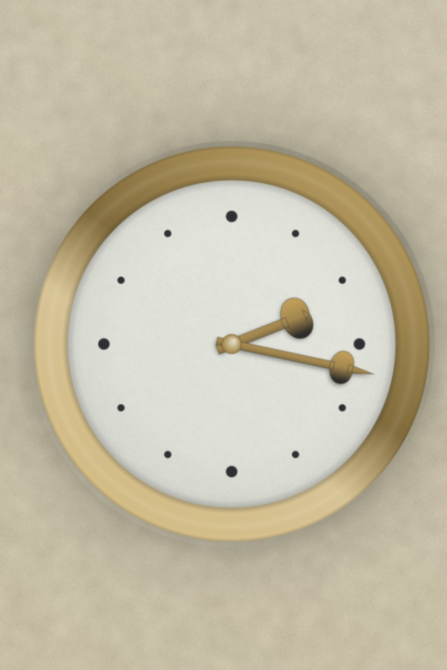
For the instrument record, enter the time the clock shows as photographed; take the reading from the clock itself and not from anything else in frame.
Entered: 2:17
